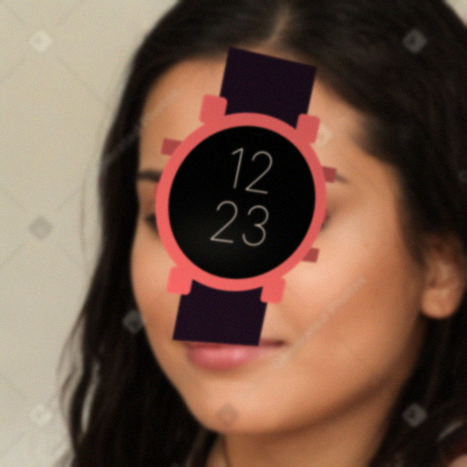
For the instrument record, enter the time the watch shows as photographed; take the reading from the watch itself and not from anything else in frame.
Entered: 12:23
